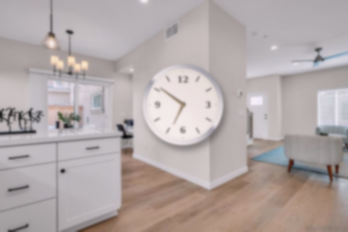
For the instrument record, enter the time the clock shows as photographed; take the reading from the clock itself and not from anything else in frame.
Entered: 6:51
